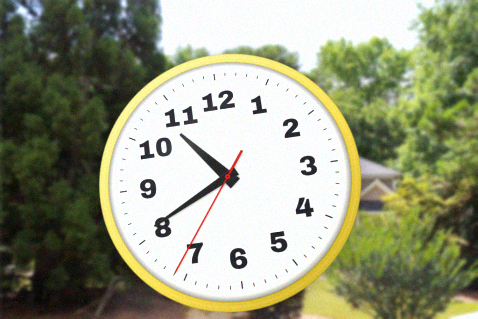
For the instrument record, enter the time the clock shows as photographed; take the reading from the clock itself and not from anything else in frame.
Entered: 10:40:36
